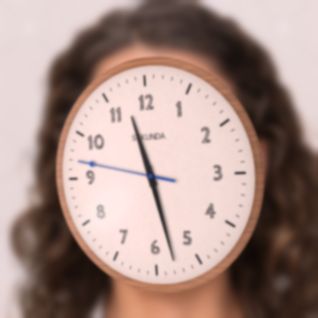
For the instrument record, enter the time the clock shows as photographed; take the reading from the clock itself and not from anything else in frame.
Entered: 11:27:47
